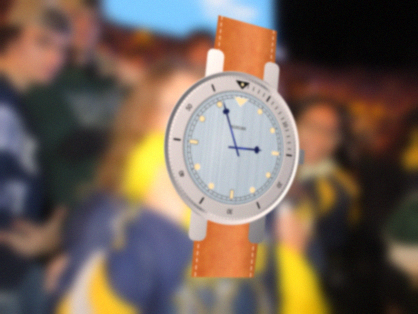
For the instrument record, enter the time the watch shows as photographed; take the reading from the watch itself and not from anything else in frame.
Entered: 2:56
